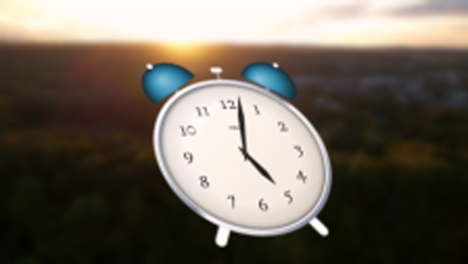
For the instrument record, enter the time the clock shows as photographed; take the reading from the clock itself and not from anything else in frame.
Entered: 5:02
